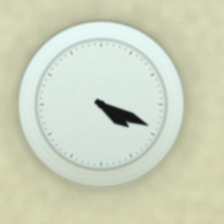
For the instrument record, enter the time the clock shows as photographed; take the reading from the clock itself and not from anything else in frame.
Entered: 4:19
